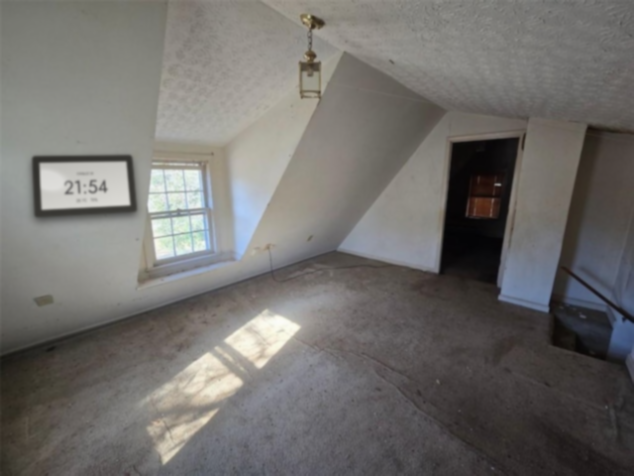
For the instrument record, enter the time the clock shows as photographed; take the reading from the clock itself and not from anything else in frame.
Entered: 21:54
